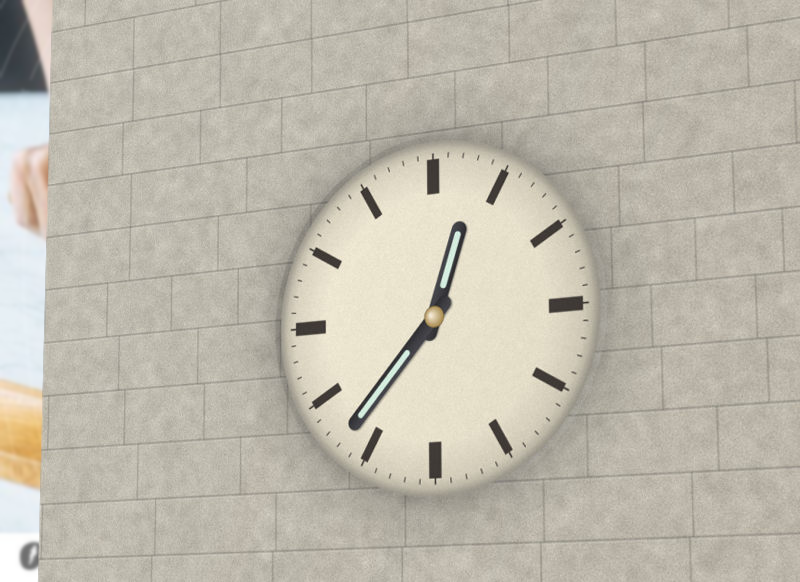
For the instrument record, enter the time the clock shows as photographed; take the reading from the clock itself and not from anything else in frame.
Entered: 12:37
